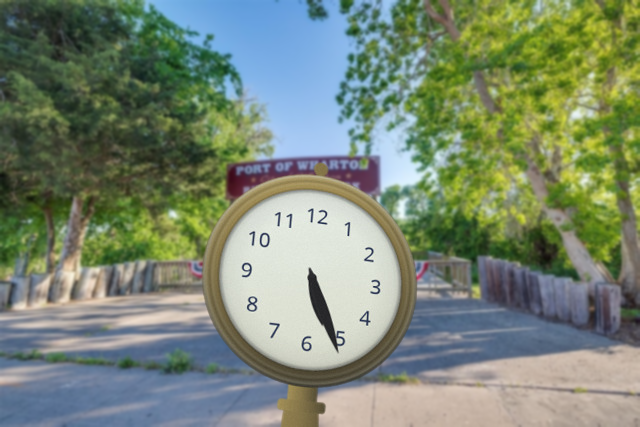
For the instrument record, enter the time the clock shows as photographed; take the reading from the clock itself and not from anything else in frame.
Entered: 5:26
